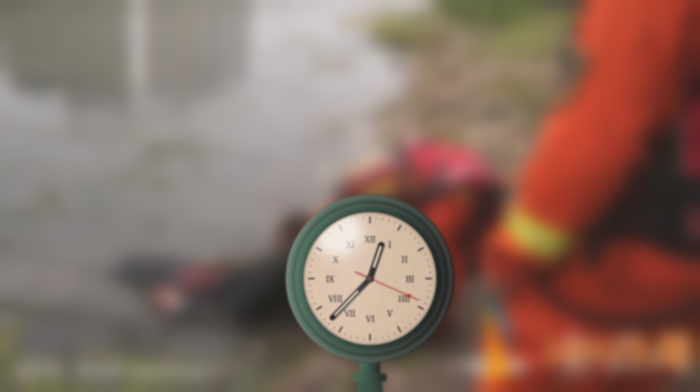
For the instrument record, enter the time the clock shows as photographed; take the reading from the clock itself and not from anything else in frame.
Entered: 12:37:19
